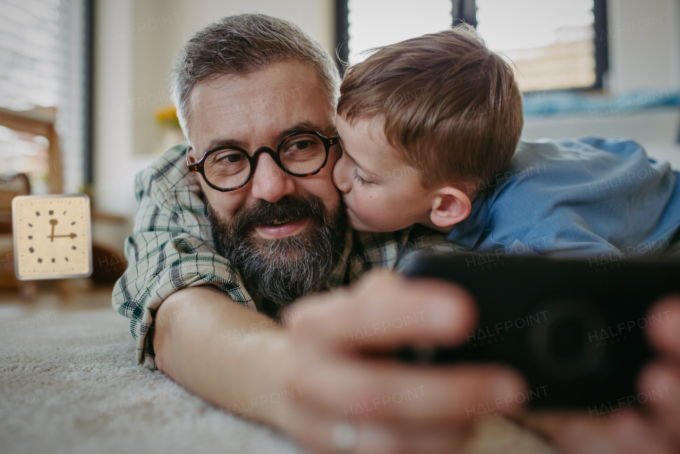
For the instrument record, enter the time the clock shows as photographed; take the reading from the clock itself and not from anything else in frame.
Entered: 12:15
